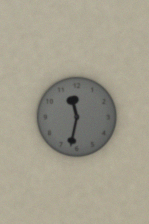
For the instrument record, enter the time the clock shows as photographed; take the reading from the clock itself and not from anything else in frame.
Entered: 11:32
